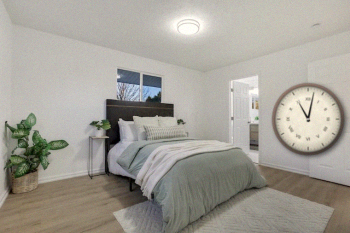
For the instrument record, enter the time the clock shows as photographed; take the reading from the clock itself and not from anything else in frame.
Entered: 11:02
